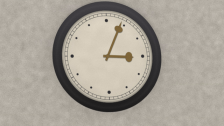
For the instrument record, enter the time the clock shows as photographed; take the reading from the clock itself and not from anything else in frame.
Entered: 3:04
